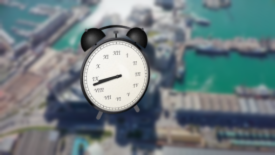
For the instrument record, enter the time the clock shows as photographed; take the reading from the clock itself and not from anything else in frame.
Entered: 8:43
